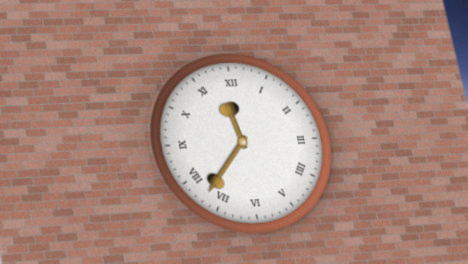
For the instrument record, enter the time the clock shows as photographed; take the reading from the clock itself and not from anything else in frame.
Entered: 11:37
